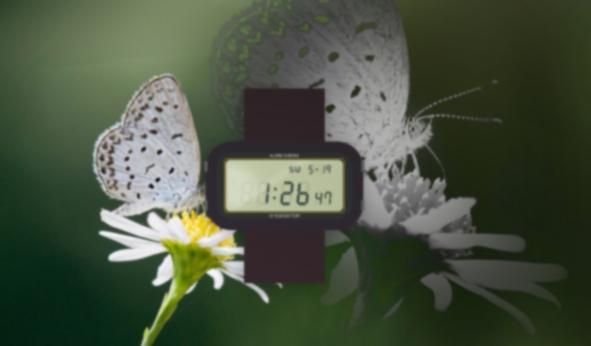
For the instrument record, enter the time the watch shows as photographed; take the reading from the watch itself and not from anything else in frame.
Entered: 1:26:47
